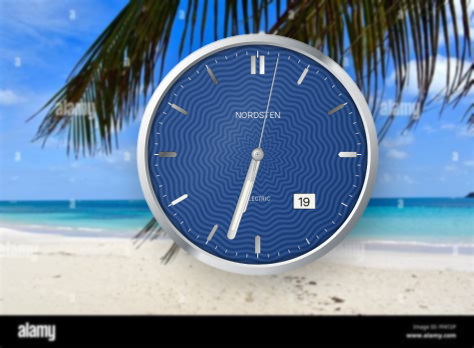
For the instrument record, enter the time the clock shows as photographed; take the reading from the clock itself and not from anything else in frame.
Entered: 6:33:02
